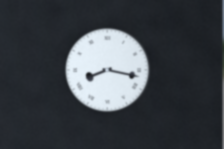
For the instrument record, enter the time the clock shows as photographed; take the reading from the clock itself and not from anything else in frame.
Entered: 8:17
